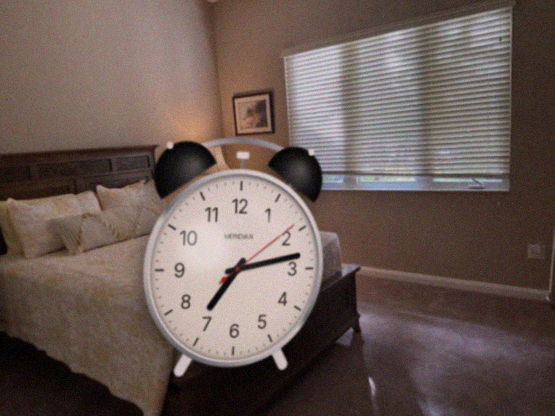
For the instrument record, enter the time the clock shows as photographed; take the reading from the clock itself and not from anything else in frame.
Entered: 7:13:09
